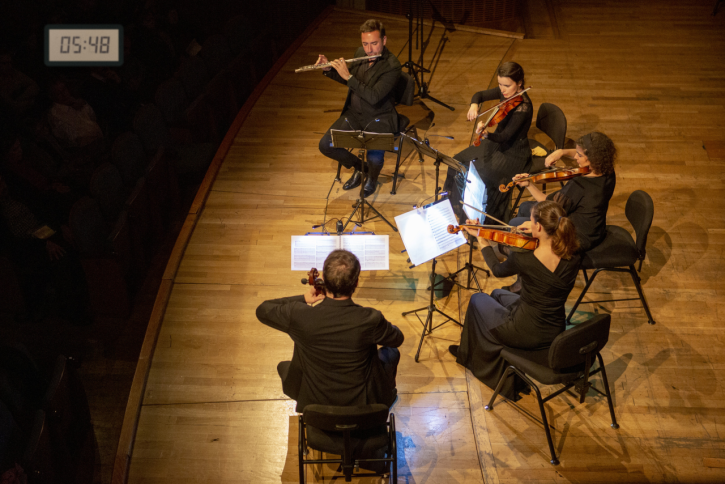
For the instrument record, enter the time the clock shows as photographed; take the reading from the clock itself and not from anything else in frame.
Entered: 5:48
